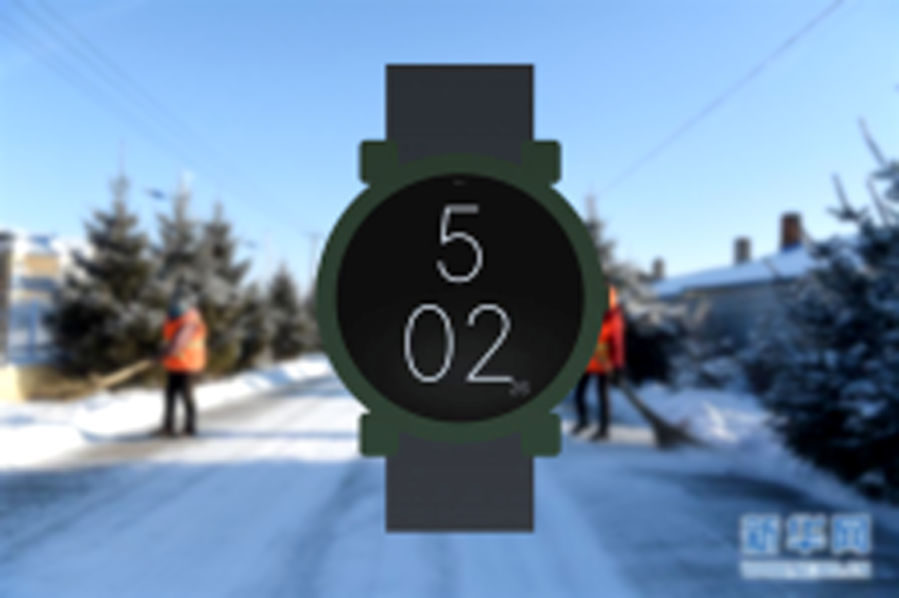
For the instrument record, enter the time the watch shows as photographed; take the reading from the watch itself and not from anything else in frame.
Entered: 5:02
